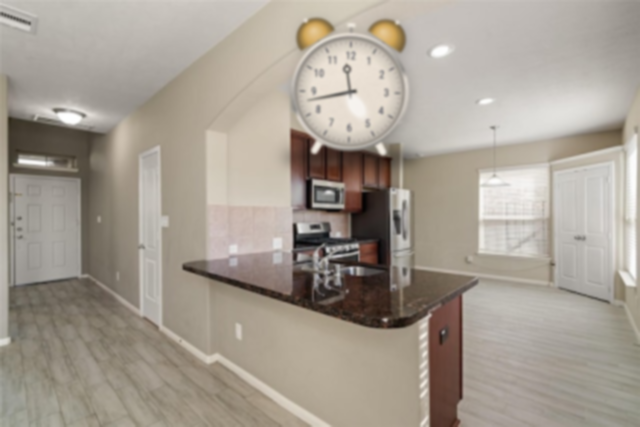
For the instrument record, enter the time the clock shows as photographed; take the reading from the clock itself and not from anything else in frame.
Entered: 11:43
